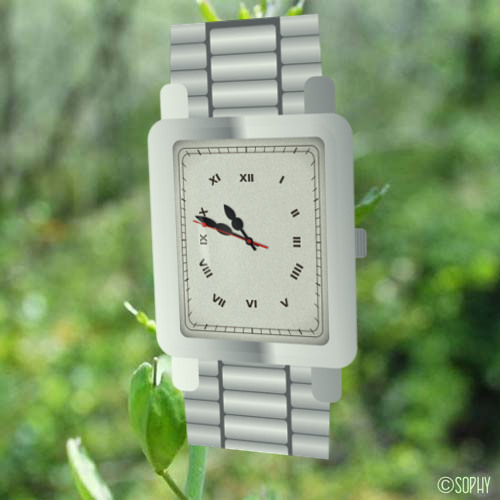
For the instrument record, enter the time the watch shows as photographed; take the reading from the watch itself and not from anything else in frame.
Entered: 10:48:48
